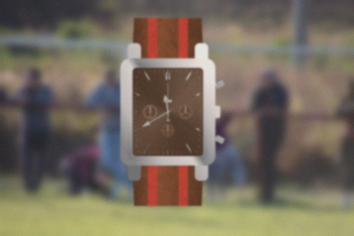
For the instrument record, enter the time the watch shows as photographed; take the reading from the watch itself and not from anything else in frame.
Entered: 11:40
